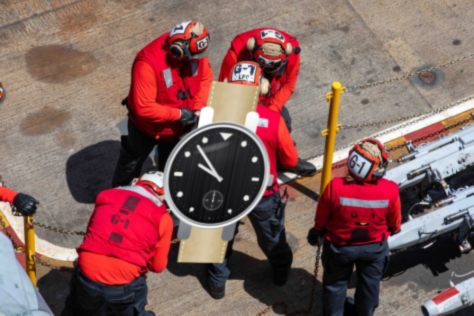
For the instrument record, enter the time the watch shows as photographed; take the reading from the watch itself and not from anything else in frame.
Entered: 9:53
